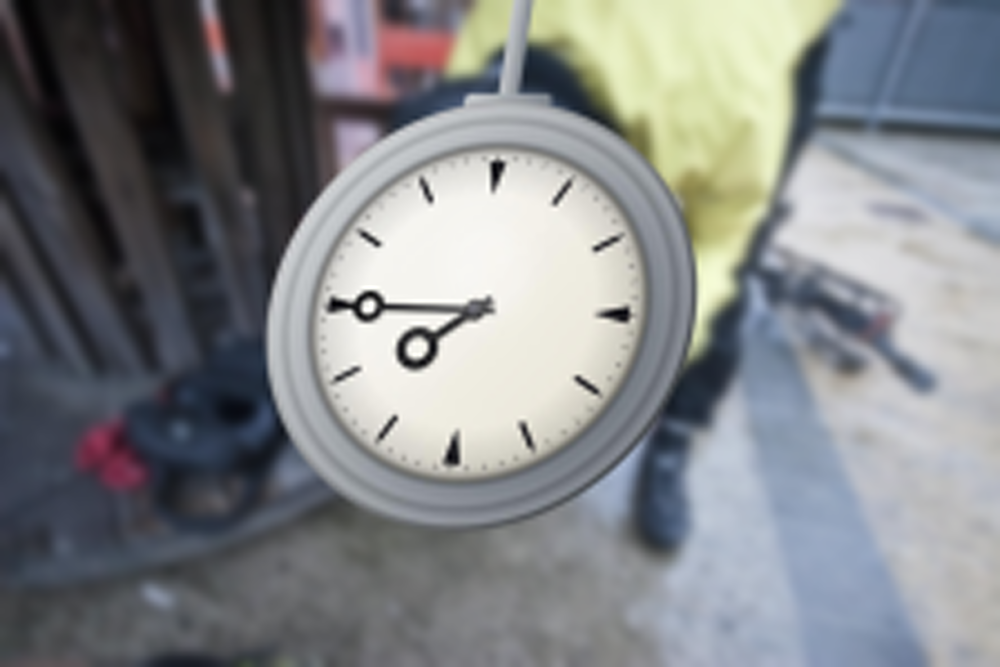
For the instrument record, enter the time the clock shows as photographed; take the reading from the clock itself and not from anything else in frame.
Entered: 7:45
